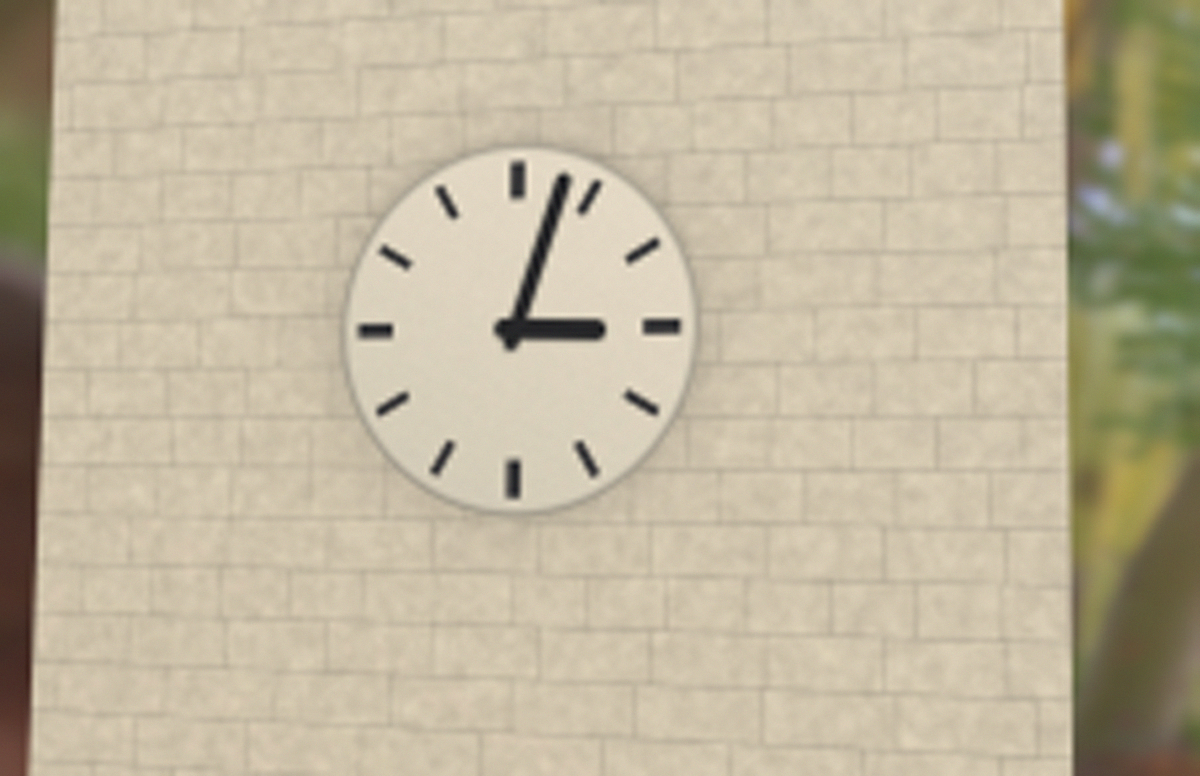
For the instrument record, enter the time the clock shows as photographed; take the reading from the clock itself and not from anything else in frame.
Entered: 3:03
